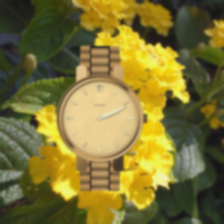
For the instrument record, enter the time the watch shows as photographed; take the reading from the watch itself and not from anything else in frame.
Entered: 2:11
